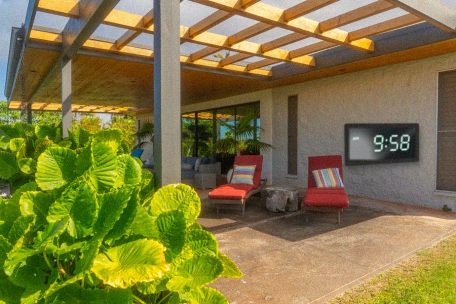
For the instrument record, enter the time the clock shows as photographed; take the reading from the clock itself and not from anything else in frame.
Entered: 9:58
